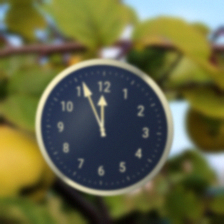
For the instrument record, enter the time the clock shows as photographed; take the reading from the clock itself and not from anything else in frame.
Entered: 11:56
